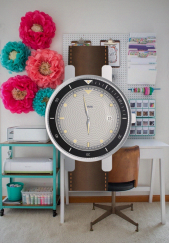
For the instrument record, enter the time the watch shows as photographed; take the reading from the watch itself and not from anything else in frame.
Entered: 5:58
